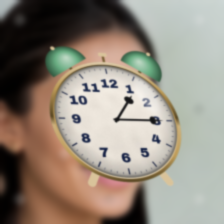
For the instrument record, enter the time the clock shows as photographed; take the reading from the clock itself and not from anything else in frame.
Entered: 1:15
